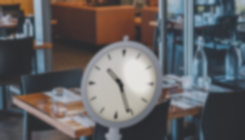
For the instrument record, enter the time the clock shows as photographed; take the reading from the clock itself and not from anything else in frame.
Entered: 10:26
